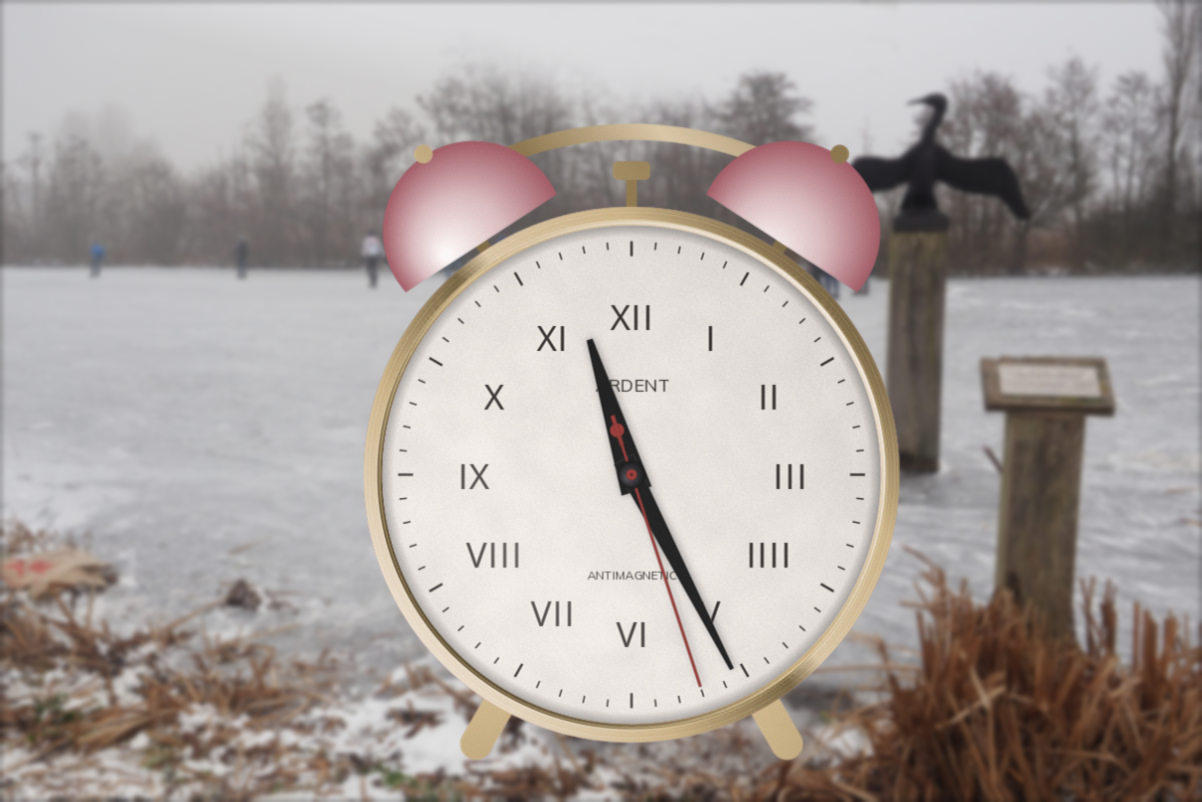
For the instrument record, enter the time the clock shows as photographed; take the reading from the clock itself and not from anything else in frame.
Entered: 11:25:27
